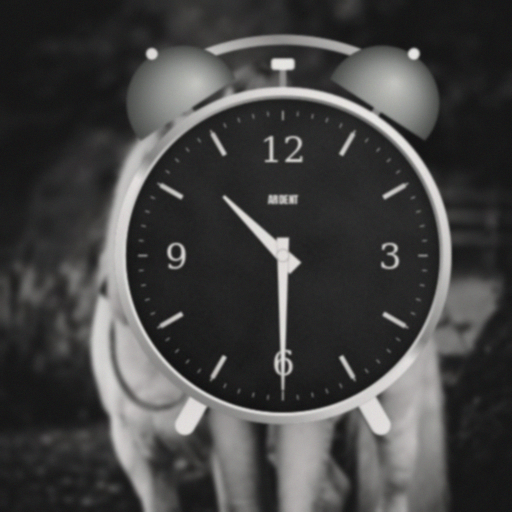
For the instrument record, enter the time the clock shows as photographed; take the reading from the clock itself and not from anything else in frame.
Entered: 10:30
